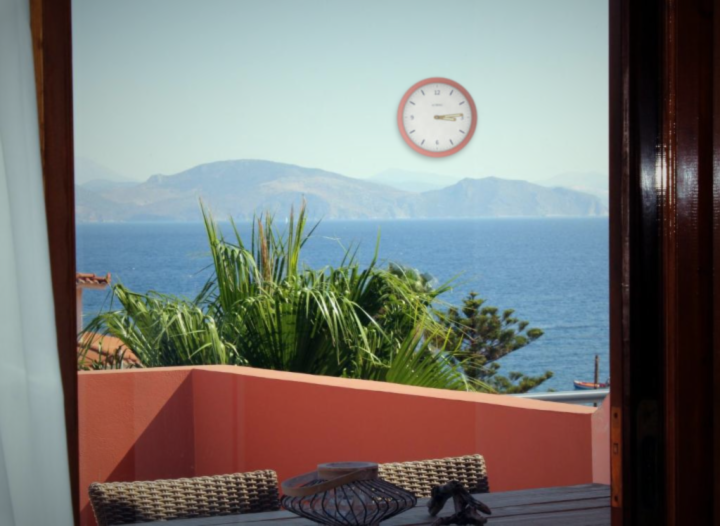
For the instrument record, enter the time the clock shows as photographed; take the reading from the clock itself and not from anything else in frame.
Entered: 3:14
